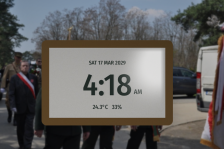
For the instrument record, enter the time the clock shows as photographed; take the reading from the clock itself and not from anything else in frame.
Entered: 4:18
